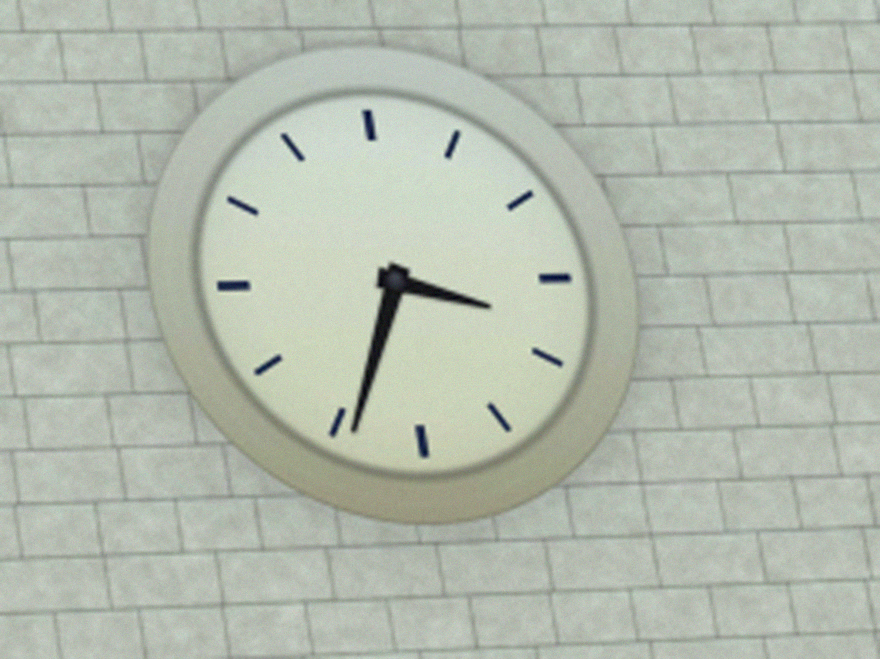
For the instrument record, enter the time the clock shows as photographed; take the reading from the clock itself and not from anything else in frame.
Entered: 3:34
